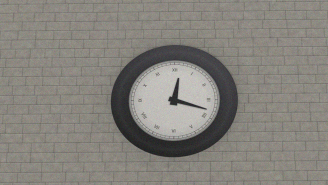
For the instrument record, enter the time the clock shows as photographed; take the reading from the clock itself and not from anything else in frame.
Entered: 12:18
